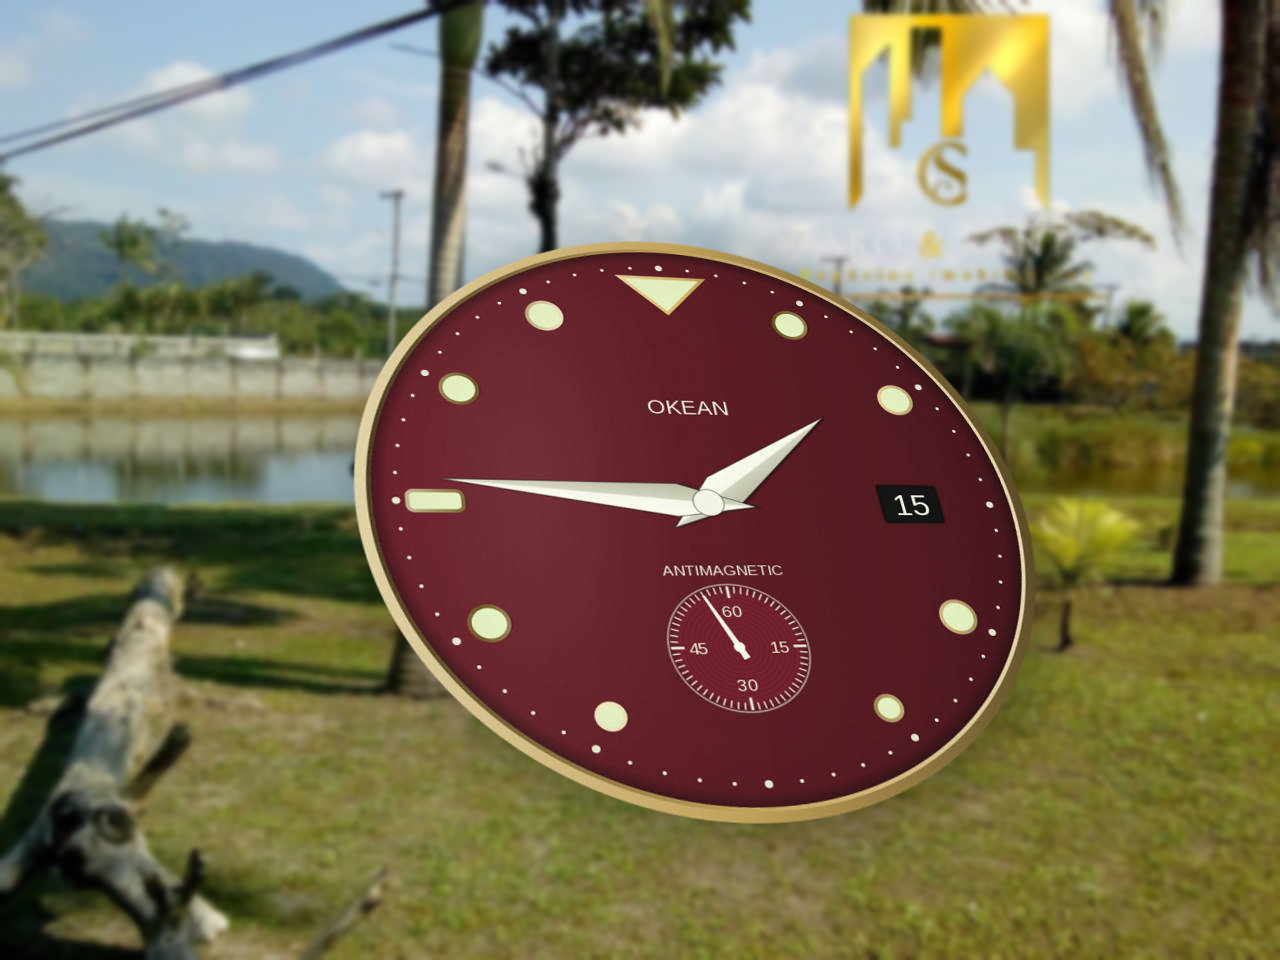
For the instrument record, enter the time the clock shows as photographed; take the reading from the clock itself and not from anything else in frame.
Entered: 1:45:56
